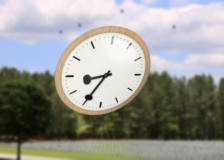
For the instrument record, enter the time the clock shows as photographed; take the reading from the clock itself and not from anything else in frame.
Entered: 8:35
